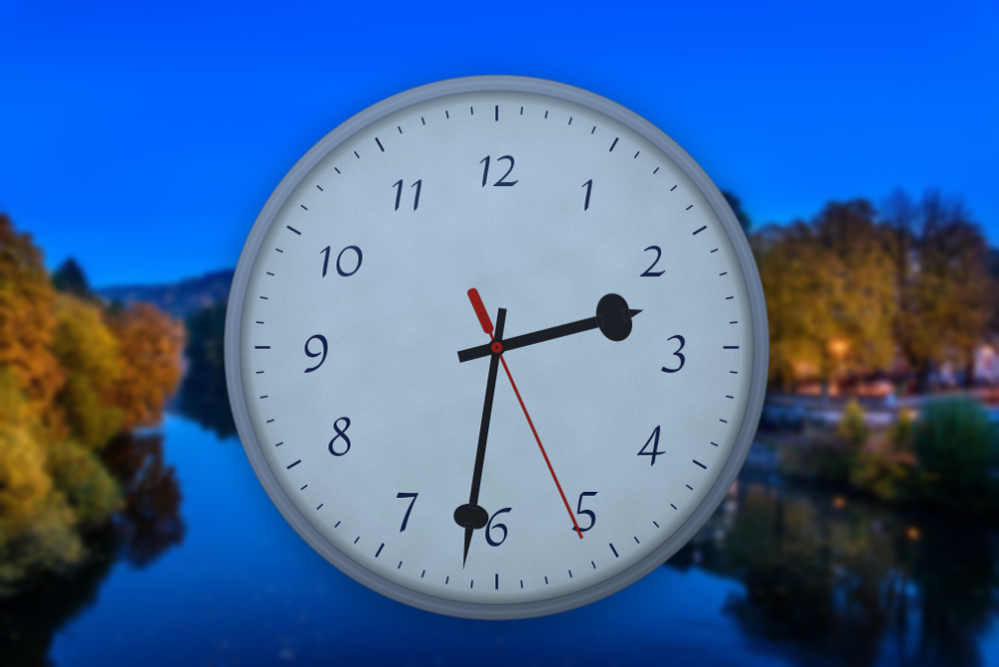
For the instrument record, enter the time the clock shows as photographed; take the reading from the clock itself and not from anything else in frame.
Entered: 2:31:26
